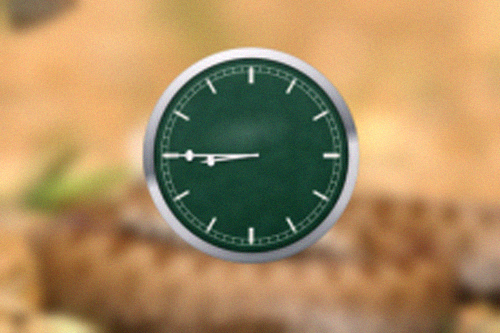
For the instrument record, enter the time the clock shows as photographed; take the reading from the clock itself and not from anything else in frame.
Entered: 8:45
